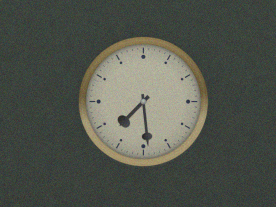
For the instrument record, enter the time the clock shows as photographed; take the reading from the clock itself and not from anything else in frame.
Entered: 7:29
